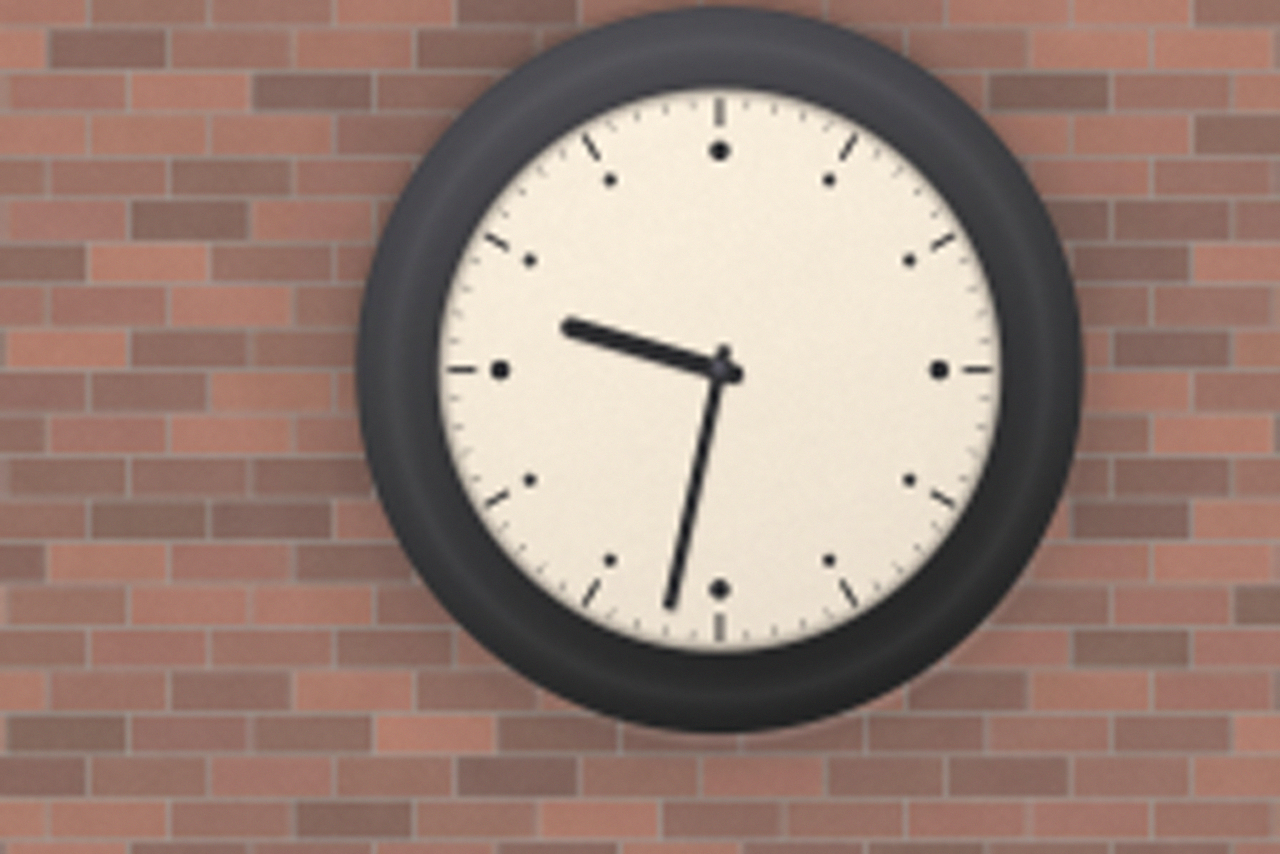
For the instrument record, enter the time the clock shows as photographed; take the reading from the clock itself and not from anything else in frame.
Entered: 9:32
